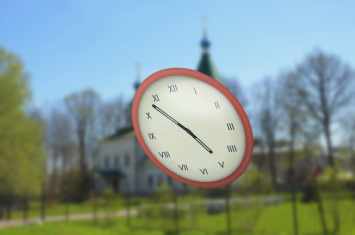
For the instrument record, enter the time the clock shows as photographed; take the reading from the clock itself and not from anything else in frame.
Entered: 4:53
